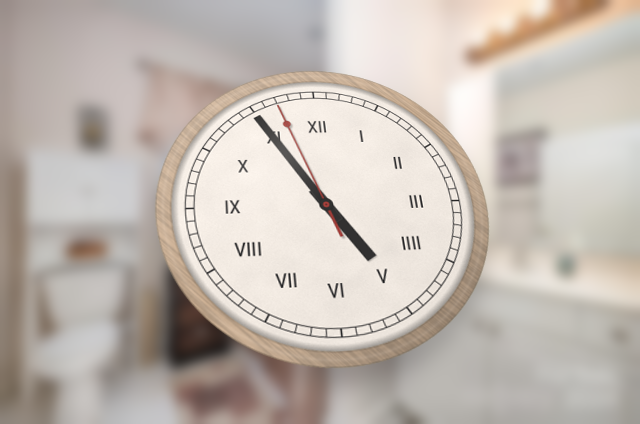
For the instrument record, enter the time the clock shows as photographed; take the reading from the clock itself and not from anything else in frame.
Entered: 4:54:57
